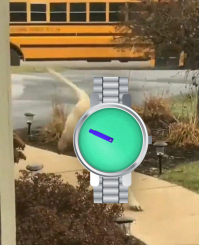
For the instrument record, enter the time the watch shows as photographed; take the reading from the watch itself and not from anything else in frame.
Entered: 9:49
